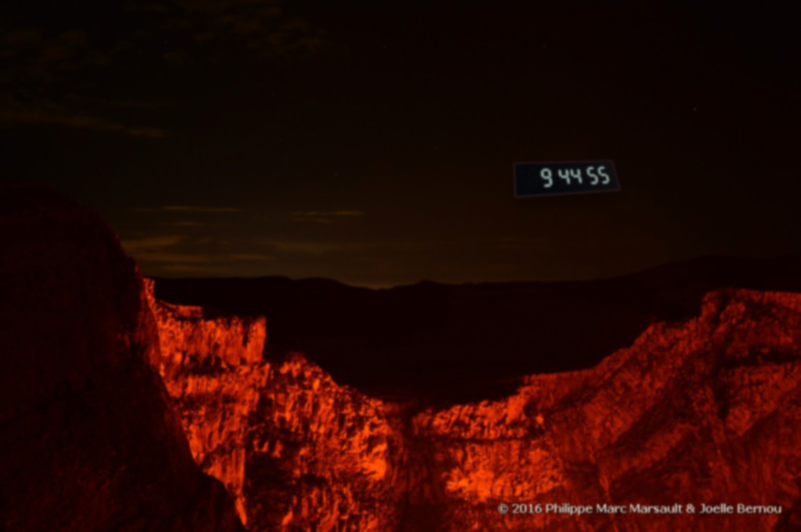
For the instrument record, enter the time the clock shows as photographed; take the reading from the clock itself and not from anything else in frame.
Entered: 9:44:55
